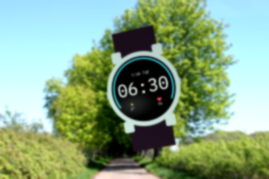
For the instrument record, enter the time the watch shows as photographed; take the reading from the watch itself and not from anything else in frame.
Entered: 6:30
